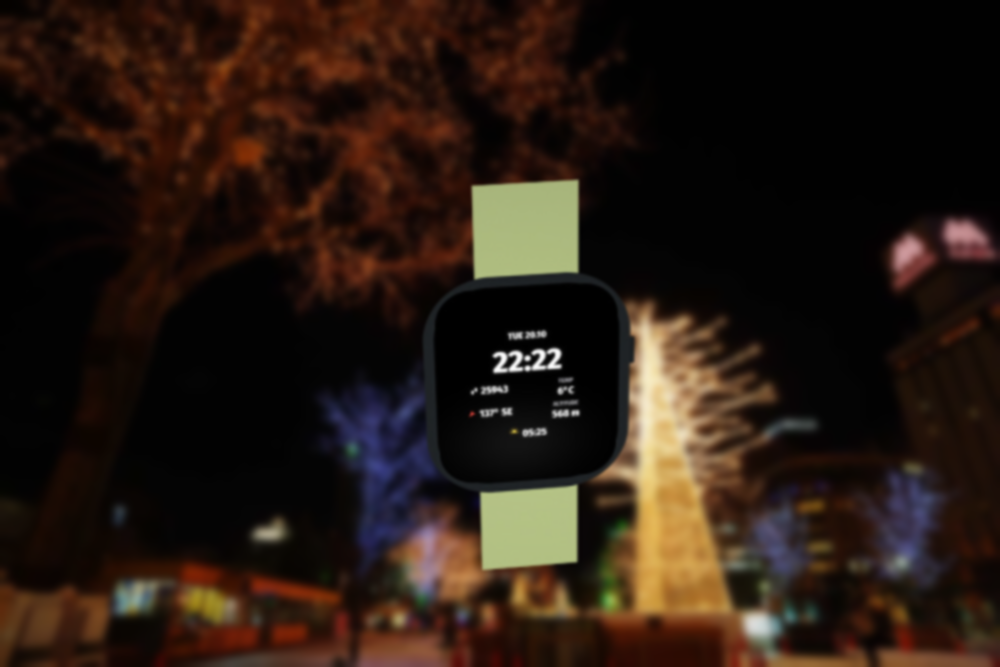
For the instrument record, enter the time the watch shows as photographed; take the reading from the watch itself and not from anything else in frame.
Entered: 22:22
